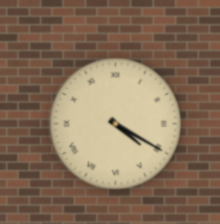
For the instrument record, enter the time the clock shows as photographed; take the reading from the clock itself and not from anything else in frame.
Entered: 4:20
